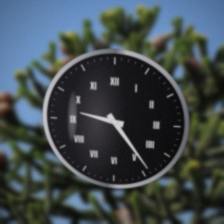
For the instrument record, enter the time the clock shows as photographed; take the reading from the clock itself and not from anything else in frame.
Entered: 9:24
